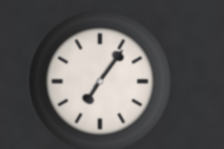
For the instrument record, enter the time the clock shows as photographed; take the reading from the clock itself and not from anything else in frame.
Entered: 7:06
